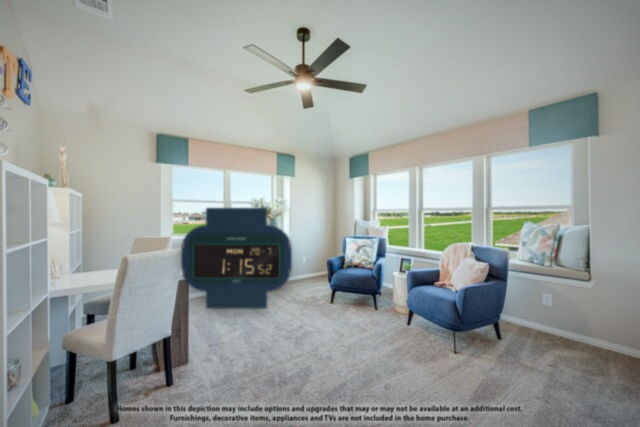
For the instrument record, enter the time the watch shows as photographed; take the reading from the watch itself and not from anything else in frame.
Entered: 1:15
